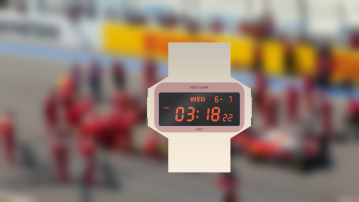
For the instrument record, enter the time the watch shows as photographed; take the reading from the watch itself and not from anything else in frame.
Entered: 3:18:22
